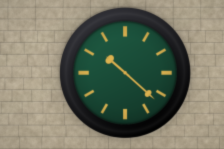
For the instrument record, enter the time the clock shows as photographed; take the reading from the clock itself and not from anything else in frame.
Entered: 10:22
